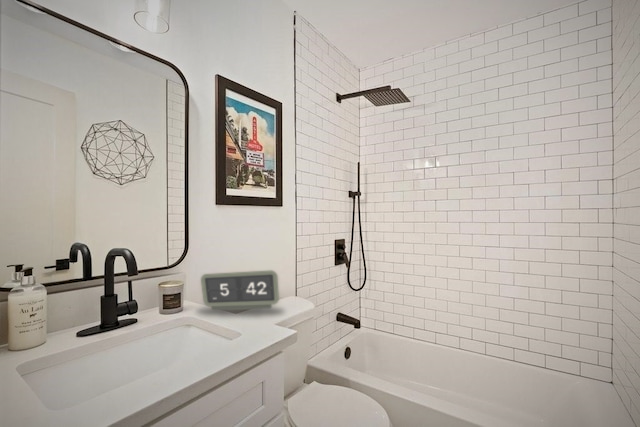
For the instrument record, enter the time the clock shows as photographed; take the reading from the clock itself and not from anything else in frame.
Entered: 5:42
